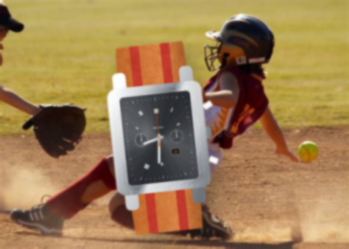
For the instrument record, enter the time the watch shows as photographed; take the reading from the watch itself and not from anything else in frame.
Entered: 8:31
